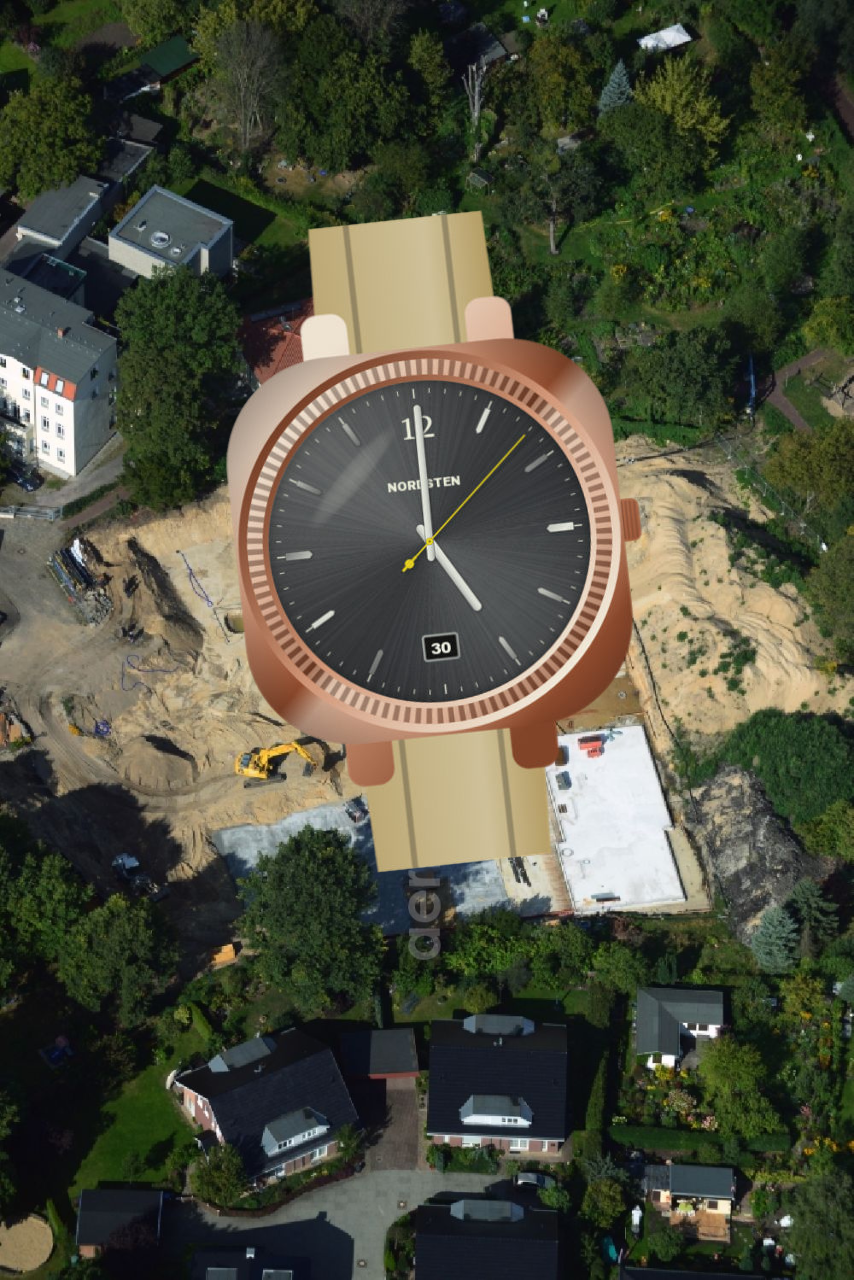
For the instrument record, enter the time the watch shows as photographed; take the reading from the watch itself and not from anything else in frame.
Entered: 5:00:08
